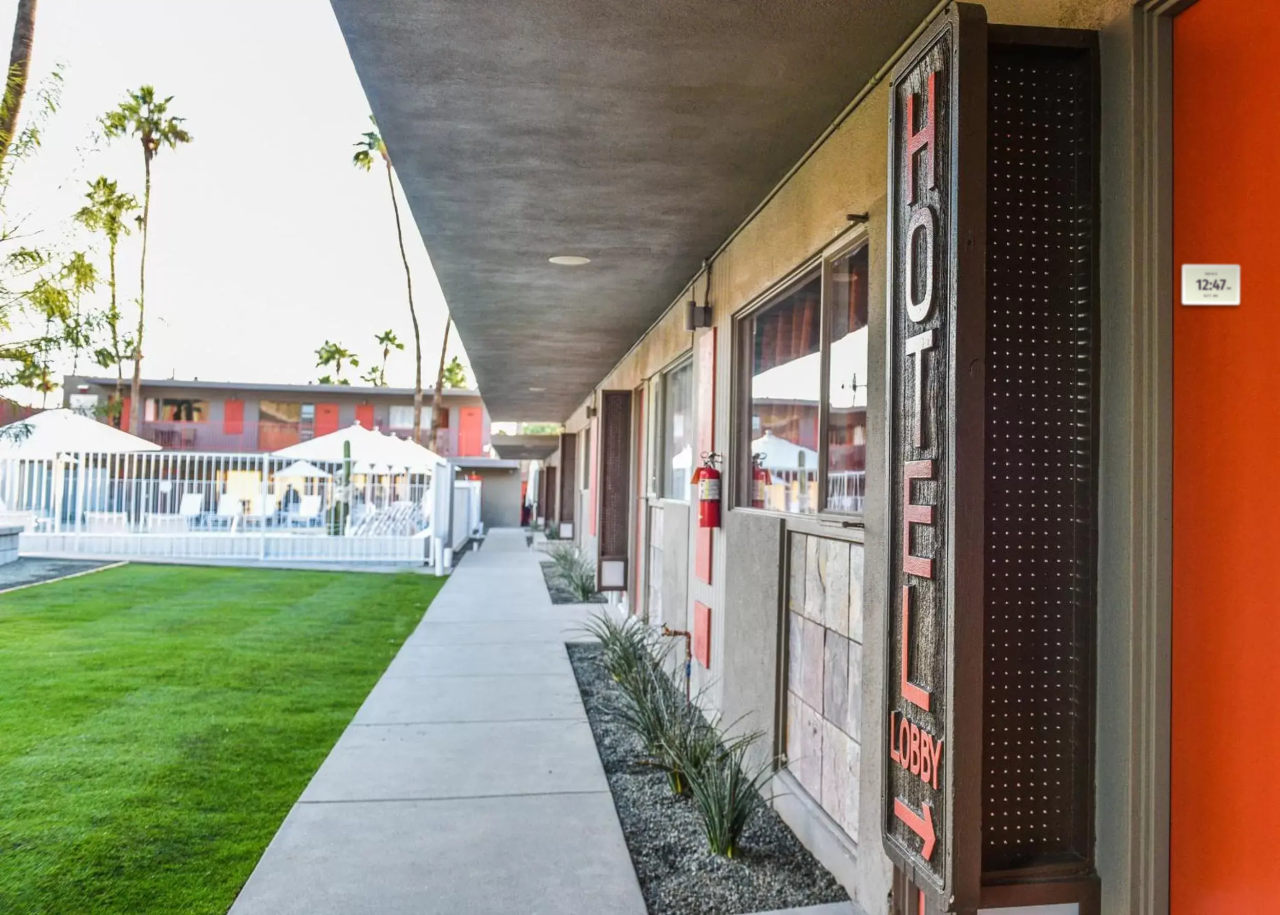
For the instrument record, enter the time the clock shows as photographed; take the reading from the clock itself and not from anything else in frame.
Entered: 12:47
